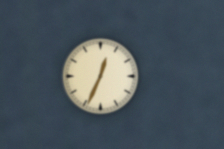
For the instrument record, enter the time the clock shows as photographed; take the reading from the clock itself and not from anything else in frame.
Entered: 12:34
